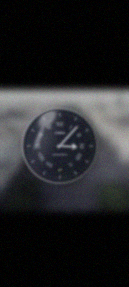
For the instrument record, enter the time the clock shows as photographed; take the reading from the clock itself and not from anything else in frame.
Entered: 3:07
